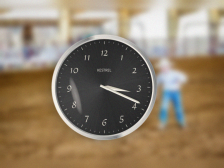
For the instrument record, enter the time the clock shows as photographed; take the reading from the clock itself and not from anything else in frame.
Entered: 3:19
